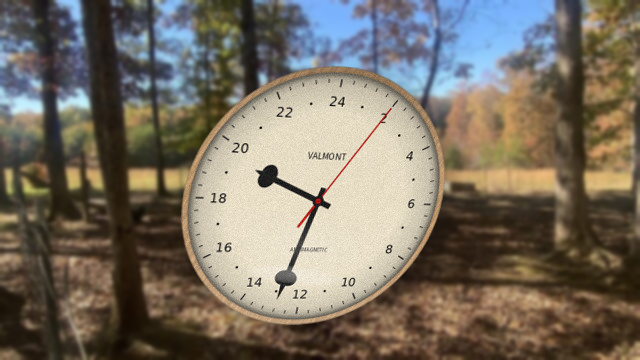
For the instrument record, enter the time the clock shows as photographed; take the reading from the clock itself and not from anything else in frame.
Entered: 19:32:05
